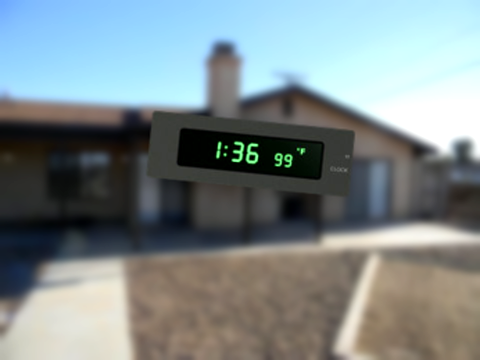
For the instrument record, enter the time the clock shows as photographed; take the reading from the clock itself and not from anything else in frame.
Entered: 1:36
